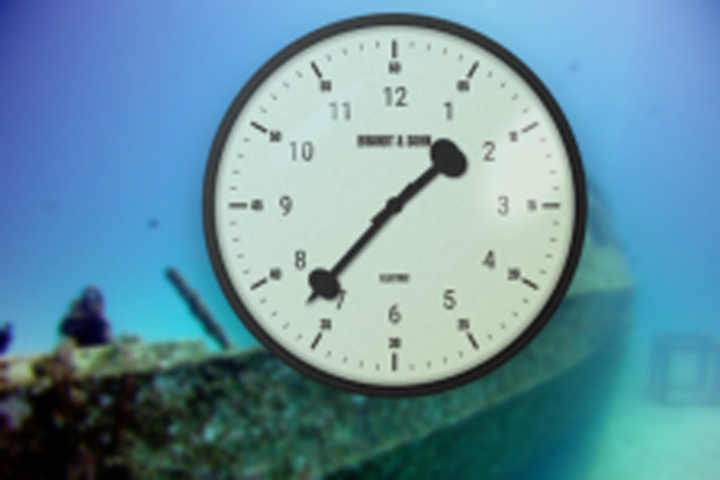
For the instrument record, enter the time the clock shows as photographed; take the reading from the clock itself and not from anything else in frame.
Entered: 1:37
